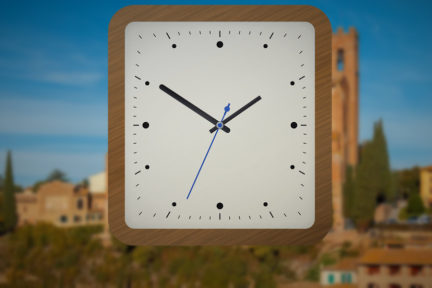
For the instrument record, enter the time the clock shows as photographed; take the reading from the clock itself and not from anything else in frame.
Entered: 1:50:34
